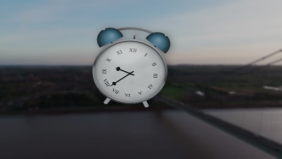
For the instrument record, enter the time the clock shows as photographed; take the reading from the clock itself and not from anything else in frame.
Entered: 9:38
